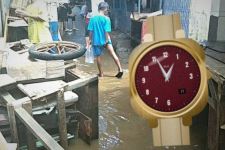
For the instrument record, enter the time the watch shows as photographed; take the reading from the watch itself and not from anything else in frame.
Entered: 12:56
